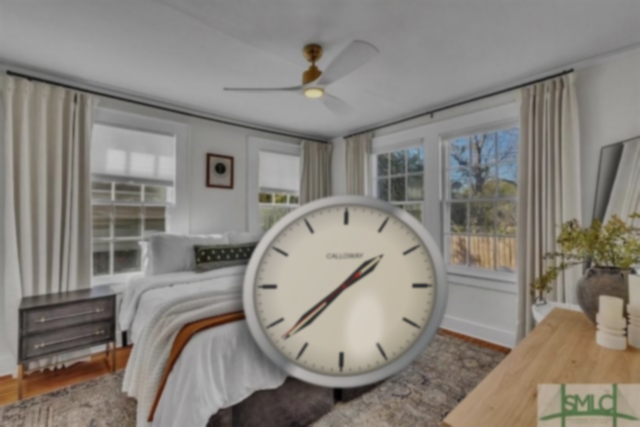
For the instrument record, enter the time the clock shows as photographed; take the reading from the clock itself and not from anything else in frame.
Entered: 1:37:38
